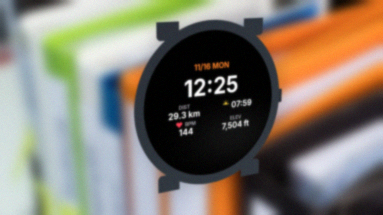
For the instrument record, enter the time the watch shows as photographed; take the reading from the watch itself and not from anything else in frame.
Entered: 12:25
